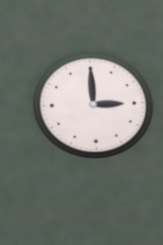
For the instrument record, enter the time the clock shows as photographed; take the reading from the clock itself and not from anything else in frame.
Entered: 3:00
